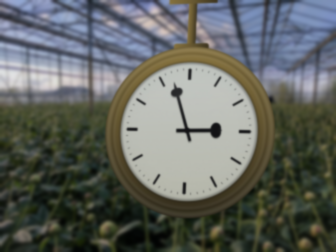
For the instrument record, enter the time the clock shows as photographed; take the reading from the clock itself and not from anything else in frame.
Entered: 2:57
